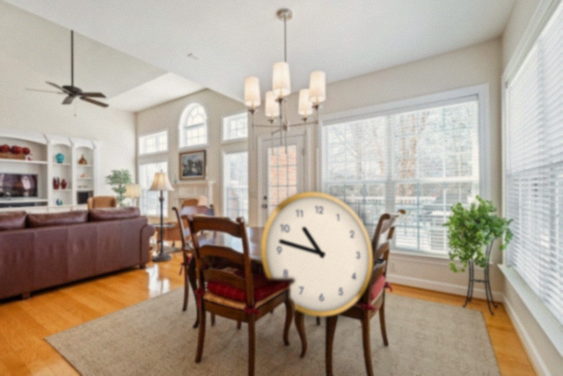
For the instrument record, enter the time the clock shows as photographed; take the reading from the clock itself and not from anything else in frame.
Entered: 10:47
